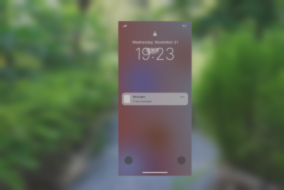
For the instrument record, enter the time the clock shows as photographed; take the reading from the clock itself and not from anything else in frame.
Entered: 19:23
